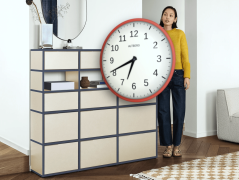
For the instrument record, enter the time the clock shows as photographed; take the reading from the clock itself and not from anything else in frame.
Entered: 6:41
